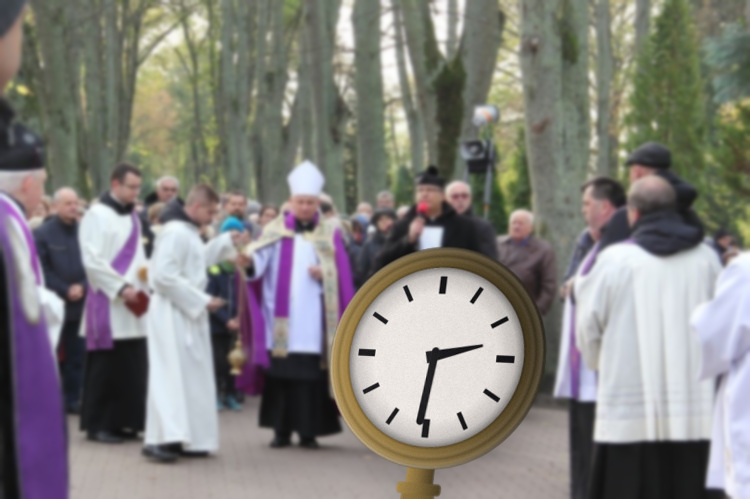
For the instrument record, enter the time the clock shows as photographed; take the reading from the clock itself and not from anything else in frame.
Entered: 2:31
